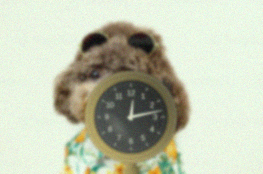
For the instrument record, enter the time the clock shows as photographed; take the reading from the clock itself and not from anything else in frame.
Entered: 12:13
